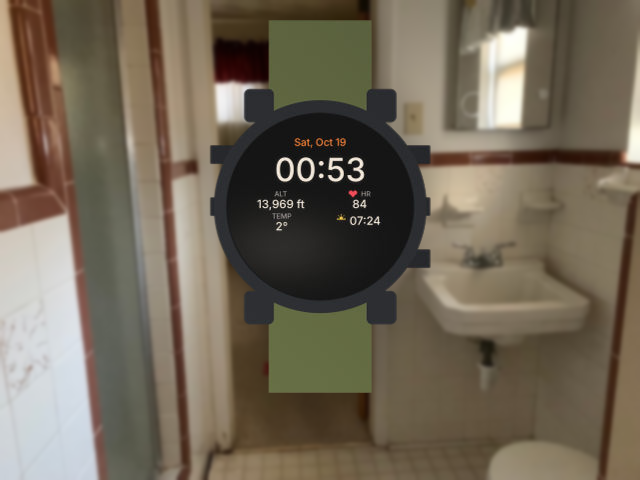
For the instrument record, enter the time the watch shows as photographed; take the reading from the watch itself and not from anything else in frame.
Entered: 0:53
